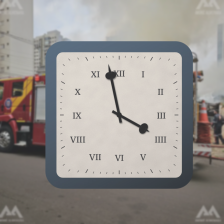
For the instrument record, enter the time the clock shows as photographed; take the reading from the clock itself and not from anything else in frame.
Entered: 3:58
